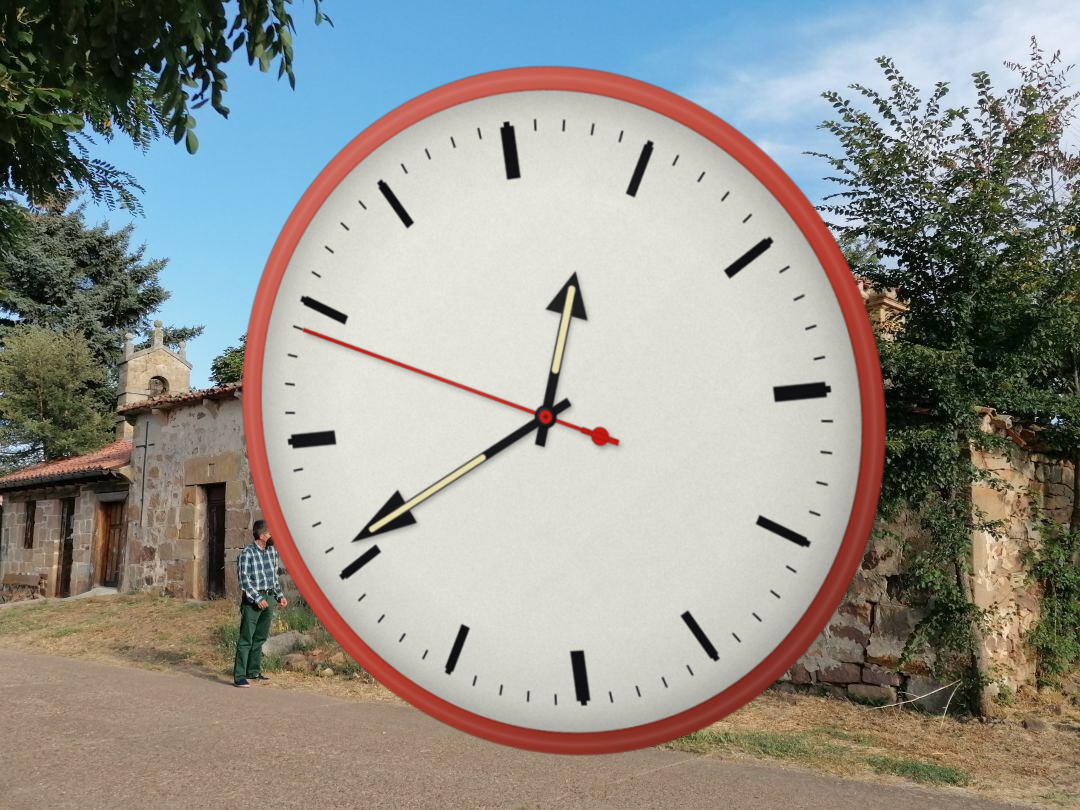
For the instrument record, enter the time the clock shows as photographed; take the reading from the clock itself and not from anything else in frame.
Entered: 12:40:49
